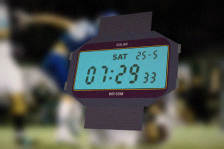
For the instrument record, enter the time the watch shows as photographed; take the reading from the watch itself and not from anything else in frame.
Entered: 7:29:33
